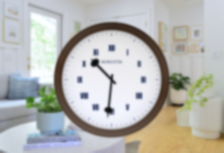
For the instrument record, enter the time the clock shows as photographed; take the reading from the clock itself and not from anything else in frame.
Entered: 10:31
